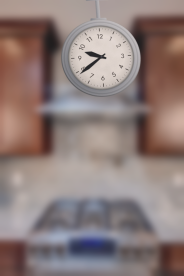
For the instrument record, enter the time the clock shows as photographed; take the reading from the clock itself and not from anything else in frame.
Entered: 9:39
